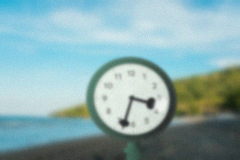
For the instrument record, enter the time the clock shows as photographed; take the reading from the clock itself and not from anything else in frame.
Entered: 3:33
